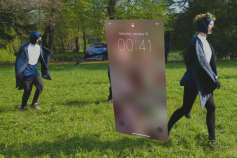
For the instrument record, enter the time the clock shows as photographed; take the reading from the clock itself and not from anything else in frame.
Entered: 0:41
